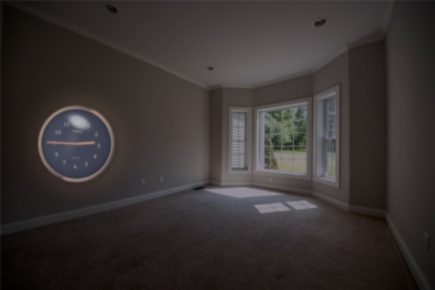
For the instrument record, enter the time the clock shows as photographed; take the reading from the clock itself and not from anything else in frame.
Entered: 2:45
